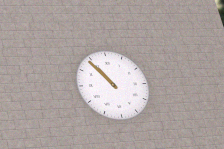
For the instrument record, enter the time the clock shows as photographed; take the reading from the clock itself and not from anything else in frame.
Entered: 10:54
